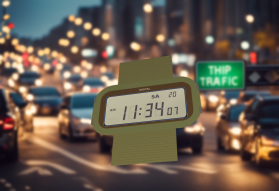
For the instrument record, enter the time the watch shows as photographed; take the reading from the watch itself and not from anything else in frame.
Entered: 11:34:07
